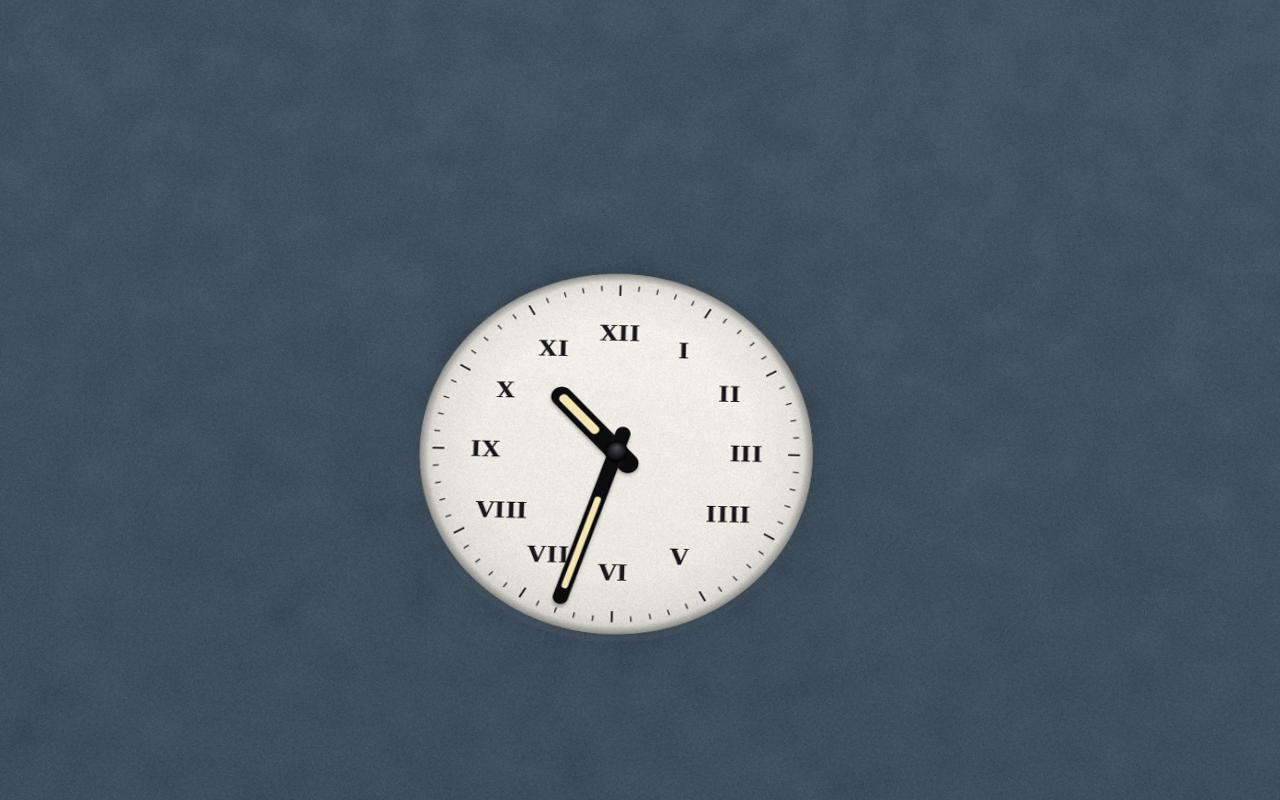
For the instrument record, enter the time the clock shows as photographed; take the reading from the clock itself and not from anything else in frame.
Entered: 10:33
